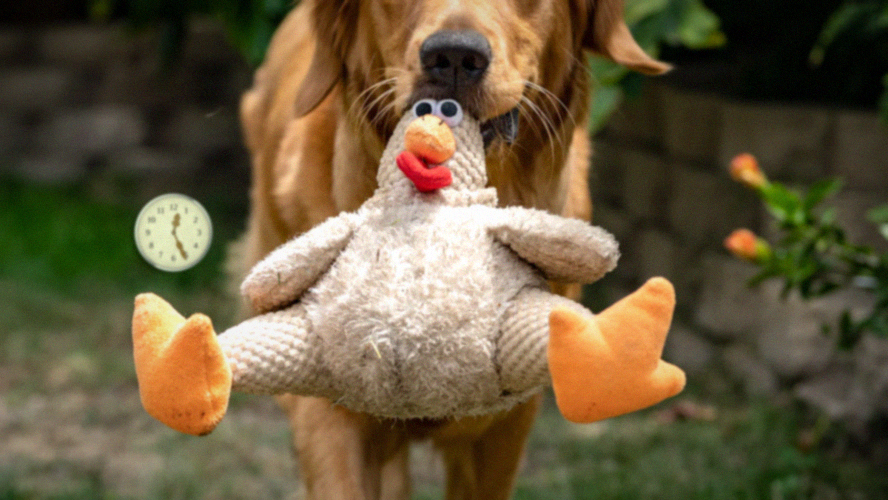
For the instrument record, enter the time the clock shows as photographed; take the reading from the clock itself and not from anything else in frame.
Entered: 12:26
